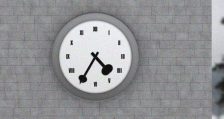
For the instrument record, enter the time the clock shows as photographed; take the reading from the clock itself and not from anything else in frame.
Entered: 4:35
